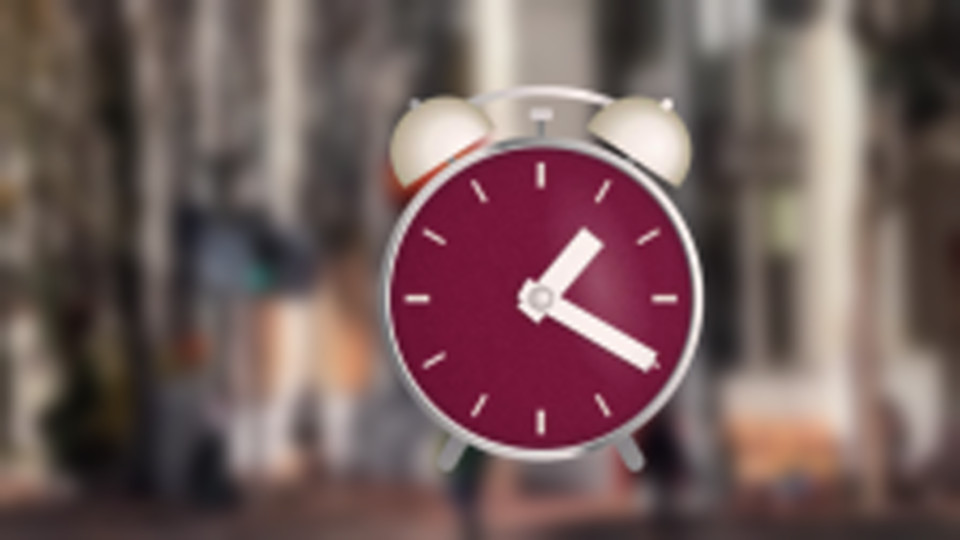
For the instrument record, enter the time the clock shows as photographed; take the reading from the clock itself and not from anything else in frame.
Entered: 1:20
